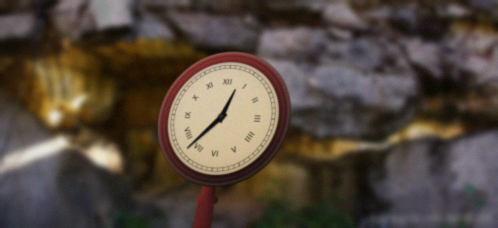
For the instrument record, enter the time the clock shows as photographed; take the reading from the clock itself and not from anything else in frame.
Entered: 12:37
